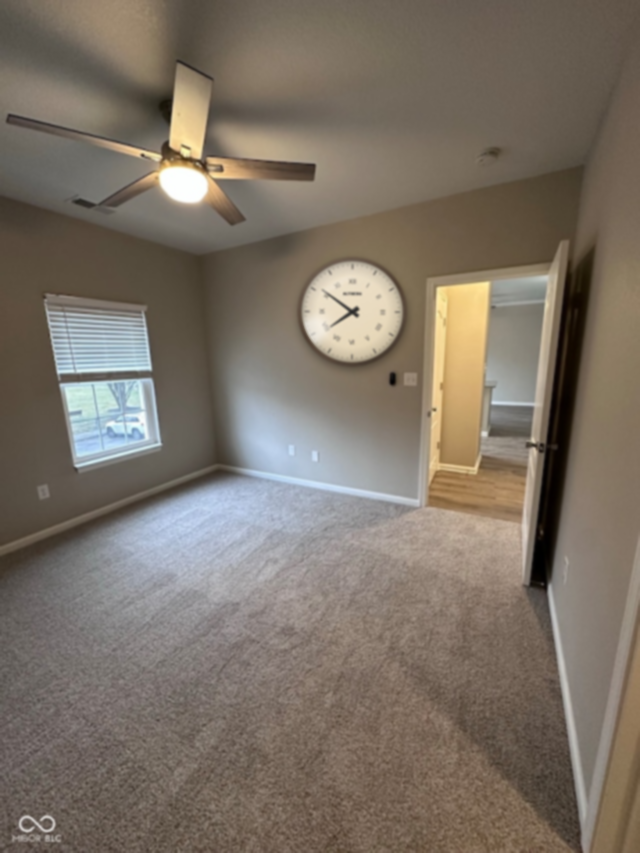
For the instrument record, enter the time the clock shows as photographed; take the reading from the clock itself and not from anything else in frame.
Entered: 7:51
